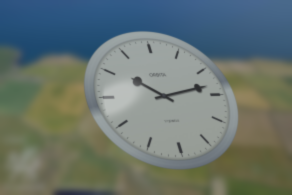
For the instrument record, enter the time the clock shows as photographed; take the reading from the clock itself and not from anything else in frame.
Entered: 10:13
